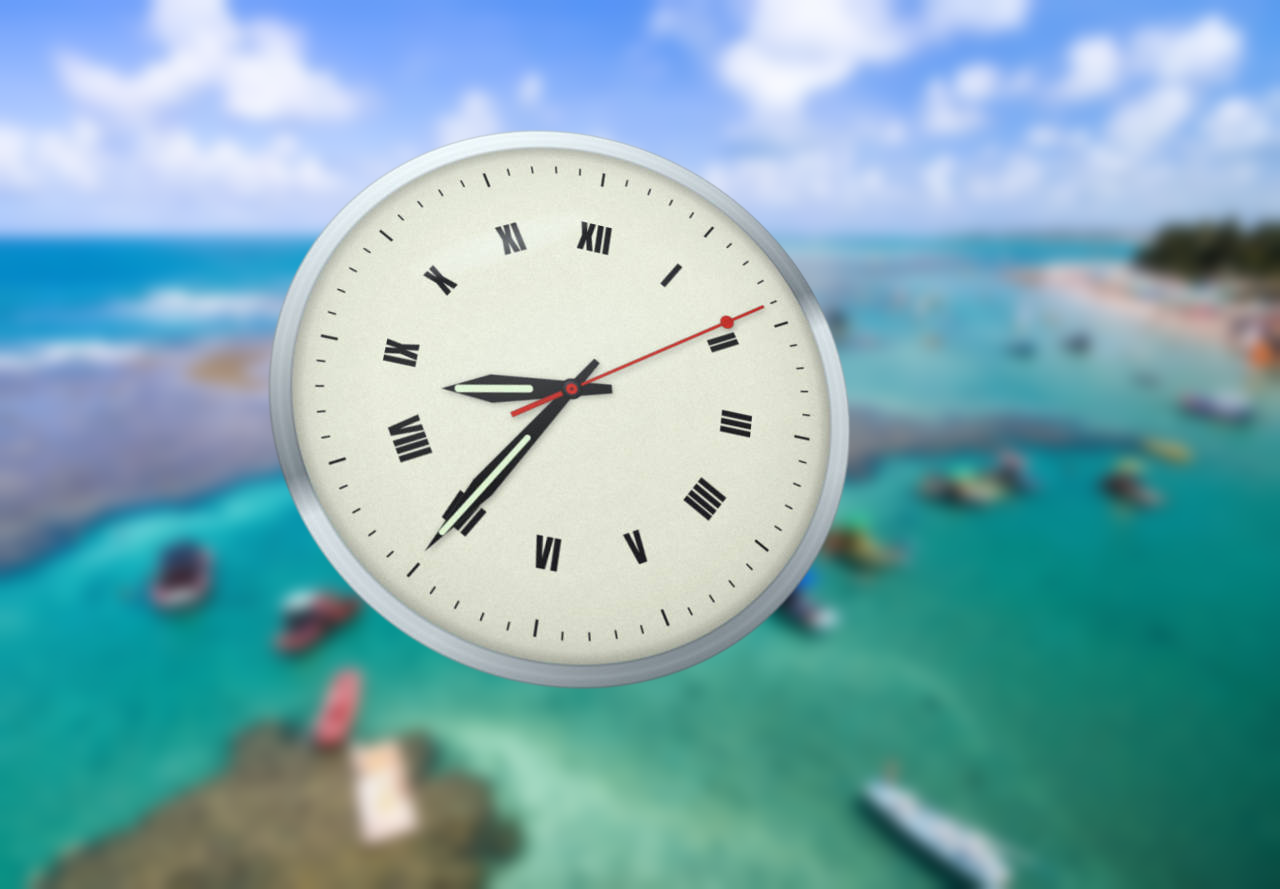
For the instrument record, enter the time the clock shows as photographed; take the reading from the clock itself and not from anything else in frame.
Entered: 8:35:09
